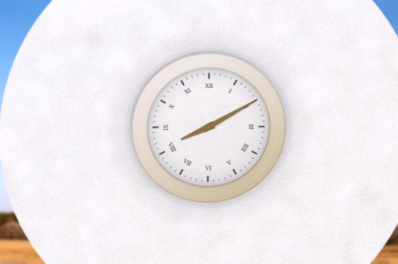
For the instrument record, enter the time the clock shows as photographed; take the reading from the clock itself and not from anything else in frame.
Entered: 8:10
